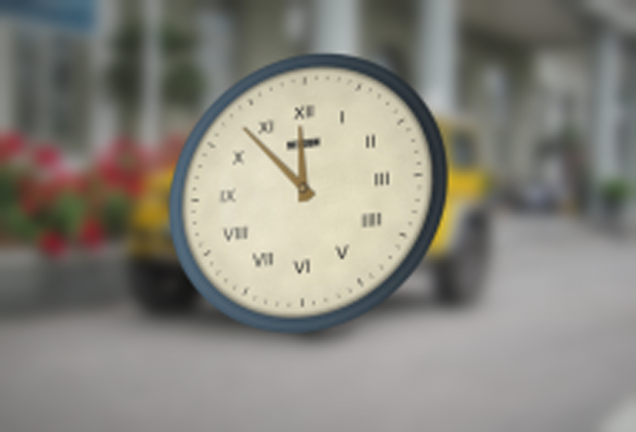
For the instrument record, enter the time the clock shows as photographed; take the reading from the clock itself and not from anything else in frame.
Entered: 11:53
